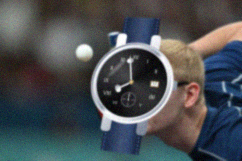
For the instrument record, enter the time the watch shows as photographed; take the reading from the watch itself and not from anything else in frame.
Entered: 7:58
